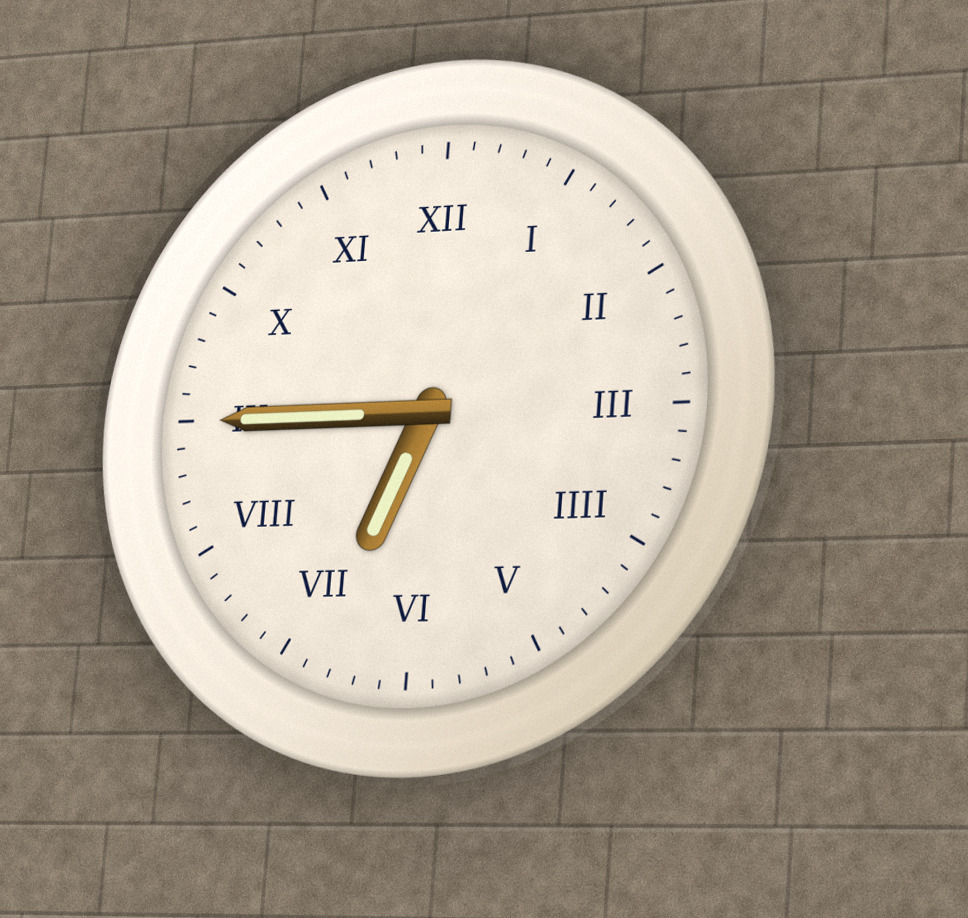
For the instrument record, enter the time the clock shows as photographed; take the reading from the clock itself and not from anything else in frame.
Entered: 6:45
